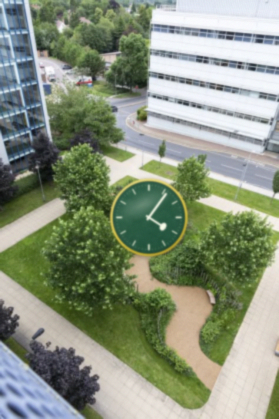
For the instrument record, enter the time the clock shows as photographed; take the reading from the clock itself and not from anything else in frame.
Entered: 4:06
